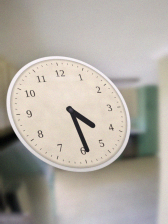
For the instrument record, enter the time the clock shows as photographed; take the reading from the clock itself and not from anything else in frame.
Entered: 4:29
